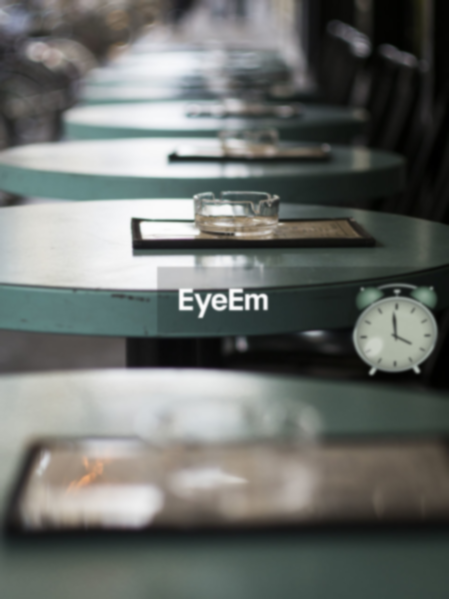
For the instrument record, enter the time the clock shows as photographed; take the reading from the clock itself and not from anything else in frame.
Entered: 3:59
